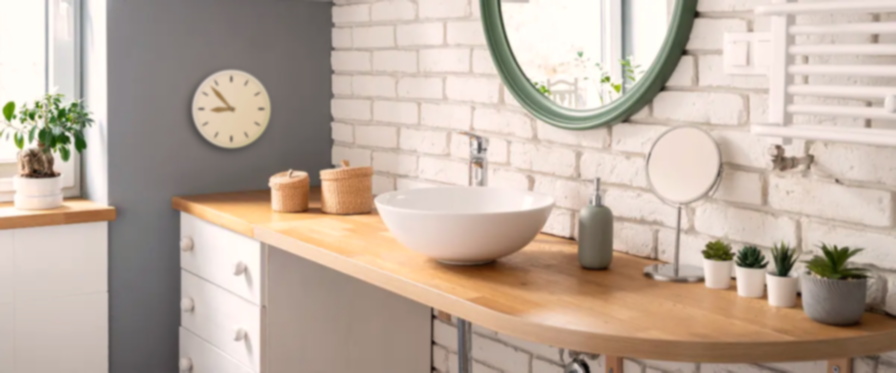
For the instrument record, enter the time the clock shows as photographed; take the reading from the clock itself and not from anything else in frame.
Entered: 8:53
